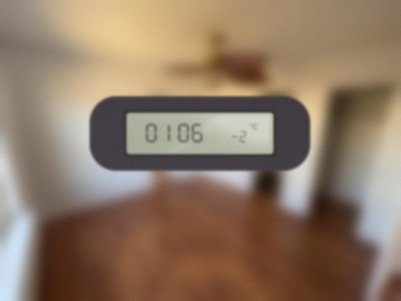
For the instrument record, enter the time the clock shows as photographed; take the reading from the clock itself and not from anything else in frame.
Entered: 1:06
